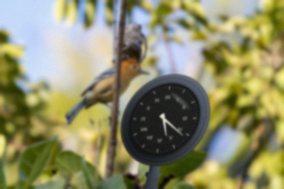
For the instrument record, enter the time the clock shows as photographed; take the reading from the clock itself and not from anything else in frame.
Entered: 5:21
